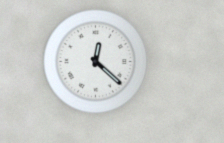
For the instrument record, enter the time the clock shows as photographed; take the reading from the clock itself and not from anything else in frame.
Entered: 12:22
